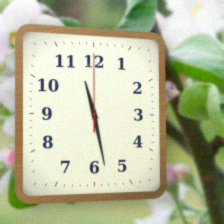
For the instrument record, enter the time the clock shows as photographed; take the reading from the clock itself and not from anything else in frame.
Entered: 11:28:00
